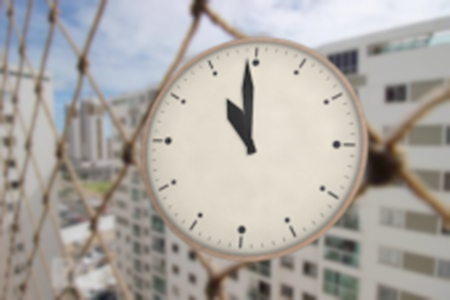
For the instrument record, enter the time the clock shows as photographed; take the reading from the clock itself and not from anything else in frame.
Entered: 10:59
